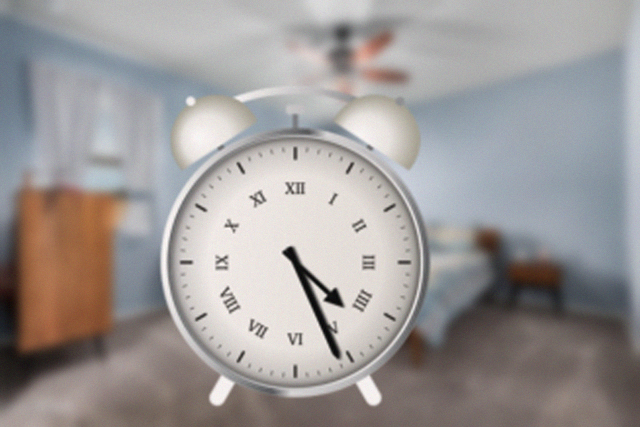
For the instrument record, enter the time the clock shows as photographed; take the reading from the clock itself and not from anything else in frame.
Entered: 4:26
